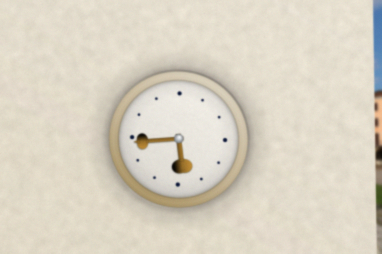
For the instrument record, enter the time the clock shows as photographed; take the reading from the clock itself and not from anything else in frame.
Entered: 5:44
